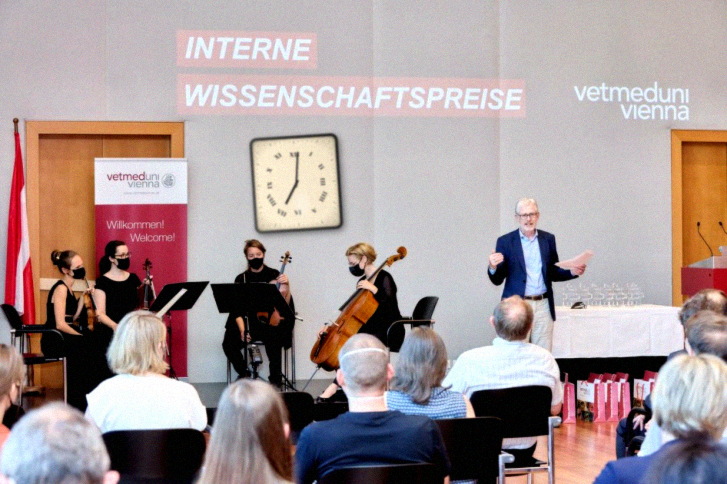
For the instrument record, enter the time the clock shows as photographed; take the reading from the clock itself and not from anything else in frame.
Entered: 7:01
